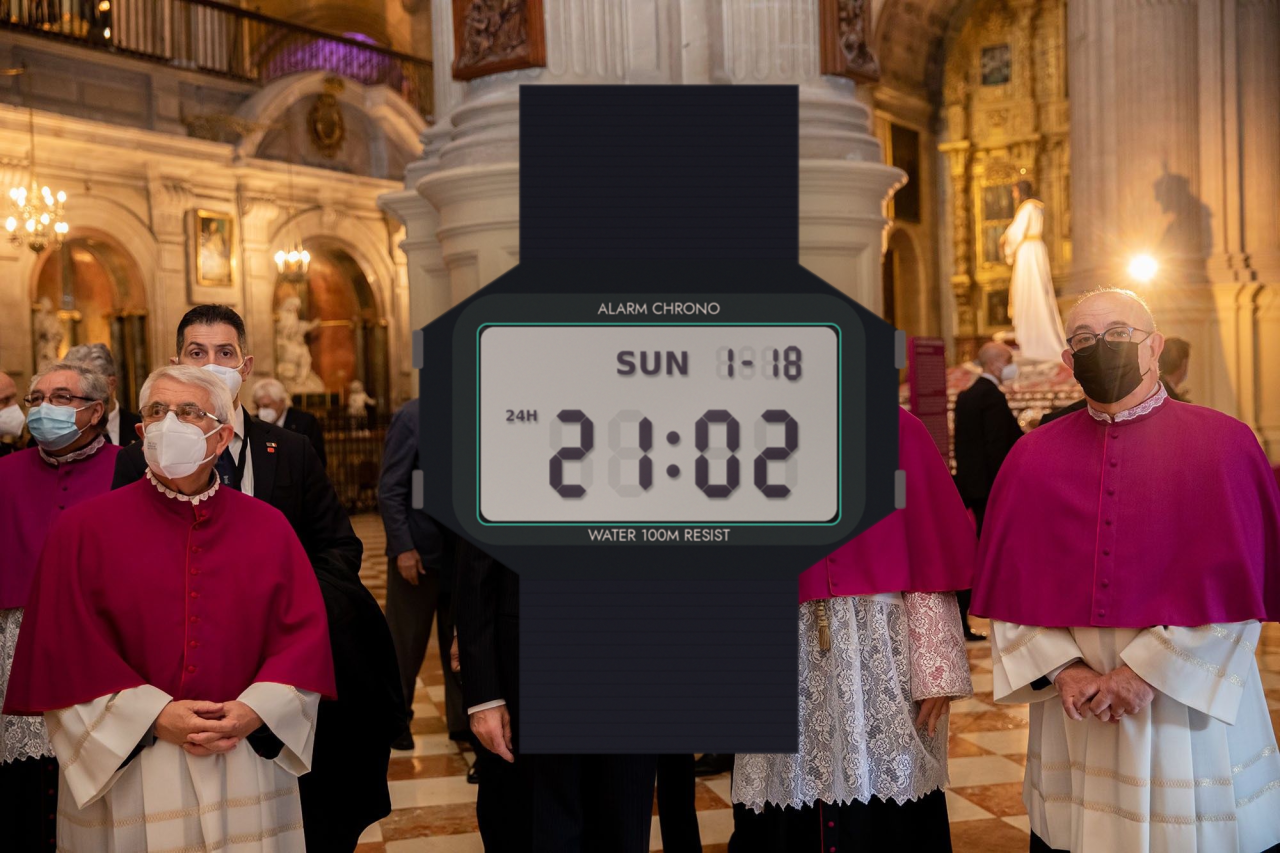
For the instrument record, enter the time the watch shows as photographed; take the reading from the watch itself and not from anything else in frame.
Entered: 21:02
